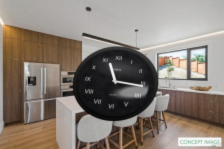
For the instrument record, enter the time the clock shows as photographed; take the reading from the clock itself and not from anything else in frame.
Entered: 11:16
